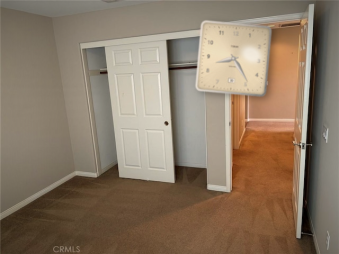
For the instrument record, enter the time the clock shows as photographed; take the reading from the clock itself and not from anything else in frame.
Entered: 8:24
